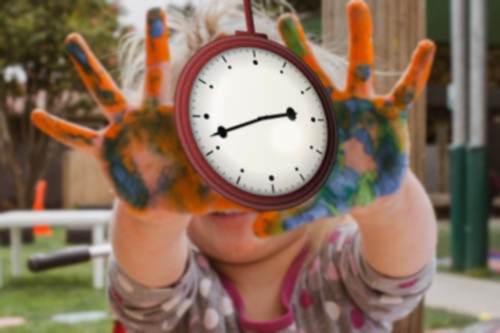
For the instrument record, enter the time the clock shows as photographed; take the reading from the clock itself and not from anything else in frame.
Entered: 2:42
